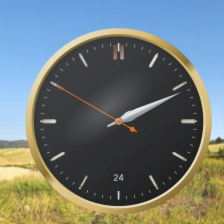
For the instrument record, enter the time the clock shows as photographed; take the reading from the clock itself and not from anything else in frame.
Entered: 2:10:50
